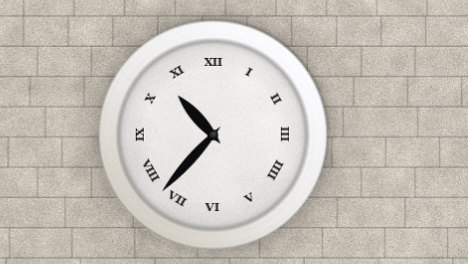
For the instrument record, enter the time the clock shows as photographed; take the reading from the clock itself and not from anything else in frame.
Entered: 10:37
